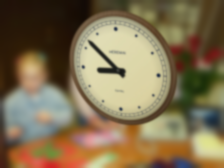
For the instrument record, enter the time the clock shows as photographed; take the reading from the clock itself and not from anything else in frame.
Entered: 8:52
